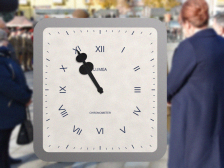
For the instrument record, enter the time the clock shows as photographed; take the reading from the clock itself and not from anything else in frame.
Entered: 10:55
